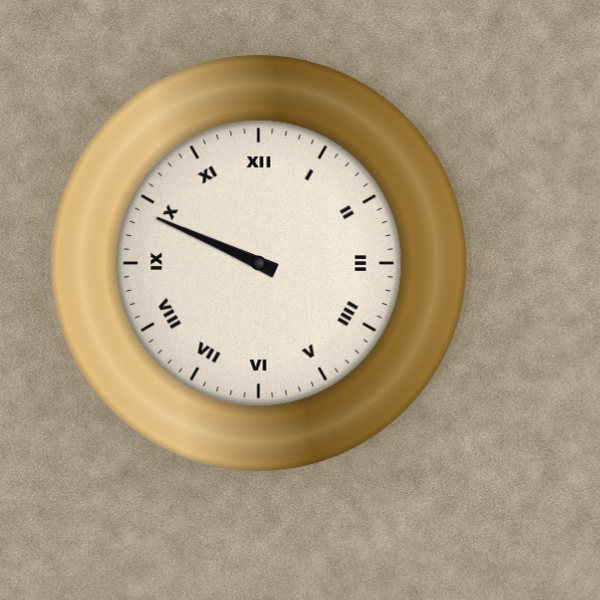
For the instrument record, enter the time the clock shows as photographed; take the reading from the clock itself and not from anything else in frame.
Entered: 9:49
